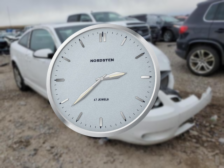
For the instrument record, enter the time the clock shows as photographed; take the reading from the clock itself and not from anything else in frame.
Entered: 2:38
